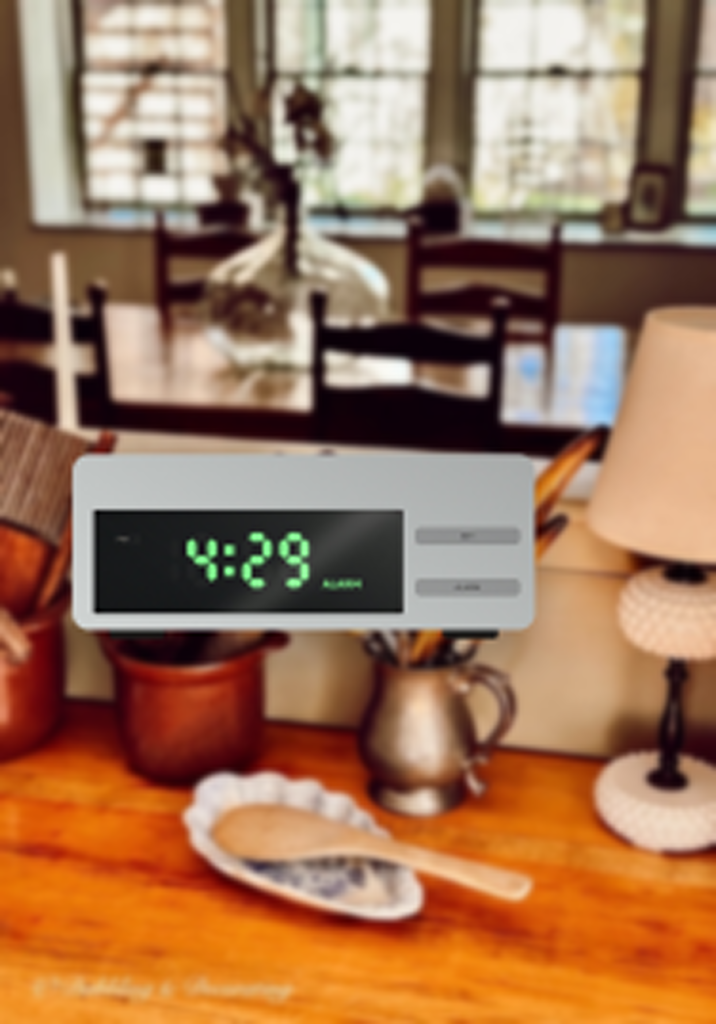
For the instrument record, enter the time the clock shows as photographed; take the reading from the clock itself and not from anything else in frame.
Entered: 4:29
